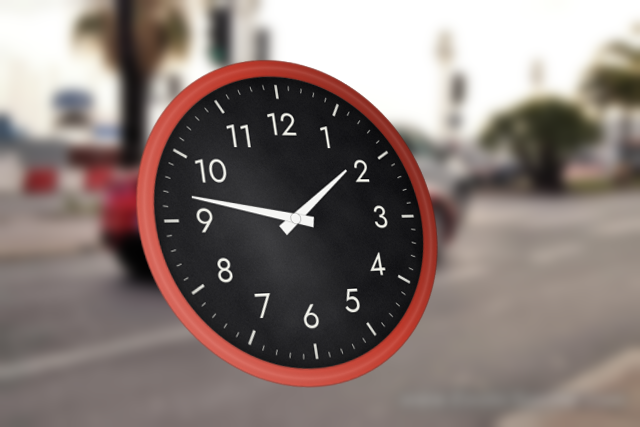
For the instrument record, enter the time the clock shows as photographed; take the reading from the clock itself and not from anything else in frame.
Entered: 1:47
